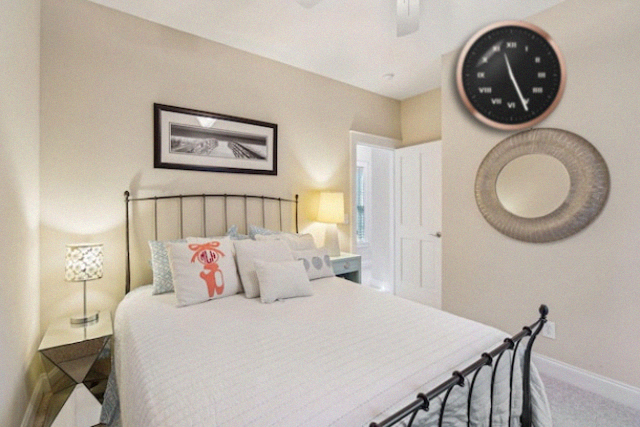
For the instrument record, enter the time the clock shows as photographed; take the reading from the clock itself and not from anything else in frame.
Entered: 11:26
